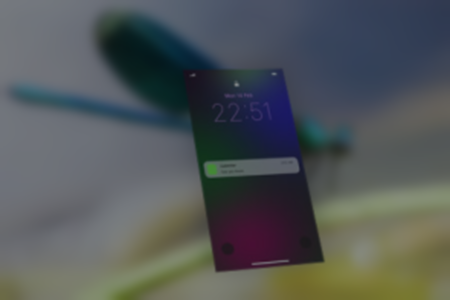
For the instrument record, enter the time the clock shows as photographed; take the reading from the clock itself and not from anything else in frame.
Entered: 22:51
